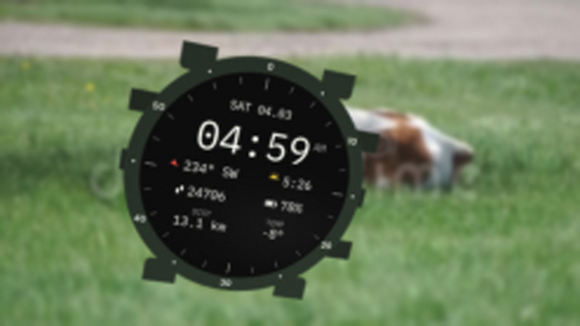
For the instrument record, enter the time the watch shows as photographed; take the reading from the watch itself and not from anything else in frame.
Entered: 4:59
